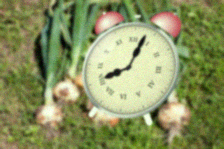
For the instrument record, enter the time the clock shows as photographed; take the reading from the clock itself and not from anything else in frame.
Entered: 8:03
